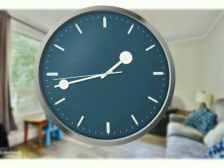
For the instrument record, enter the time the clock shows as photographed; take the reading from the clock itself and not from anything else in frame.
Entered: 1:42:44
